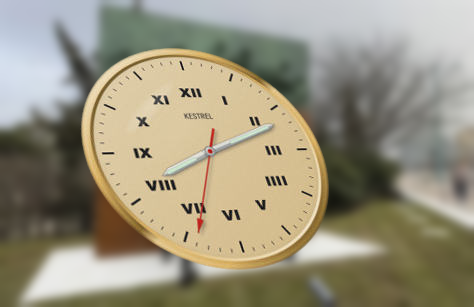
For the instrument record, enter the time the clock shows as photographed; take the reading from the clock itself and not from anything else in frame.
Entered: 8:11:34
